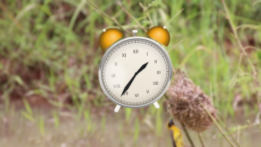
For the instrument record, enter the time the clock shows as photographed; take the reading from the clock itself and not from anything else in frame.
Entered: 1:36
